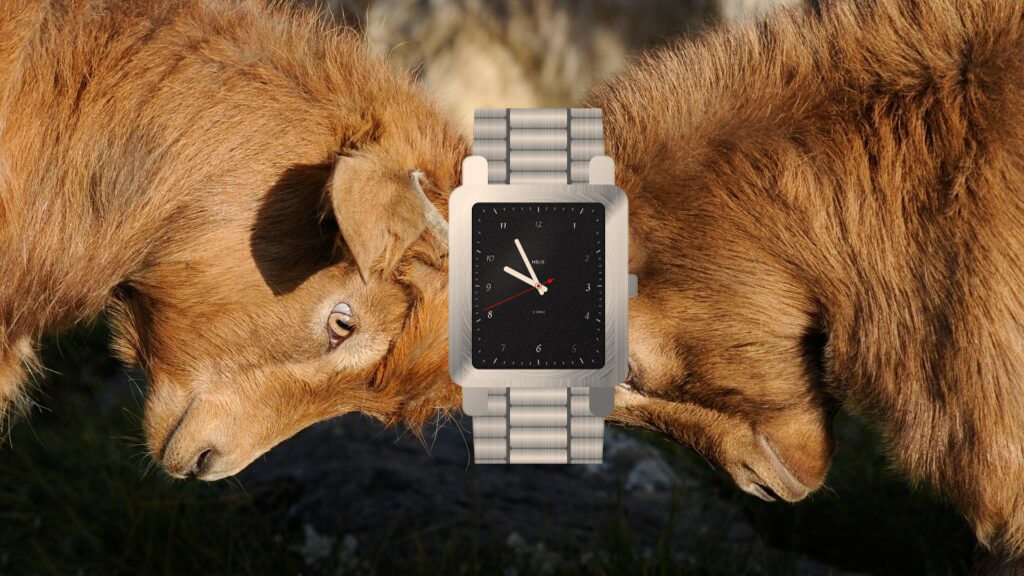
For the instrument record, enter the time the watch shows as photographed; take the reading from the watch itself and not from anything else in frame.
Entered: 9:55:41
